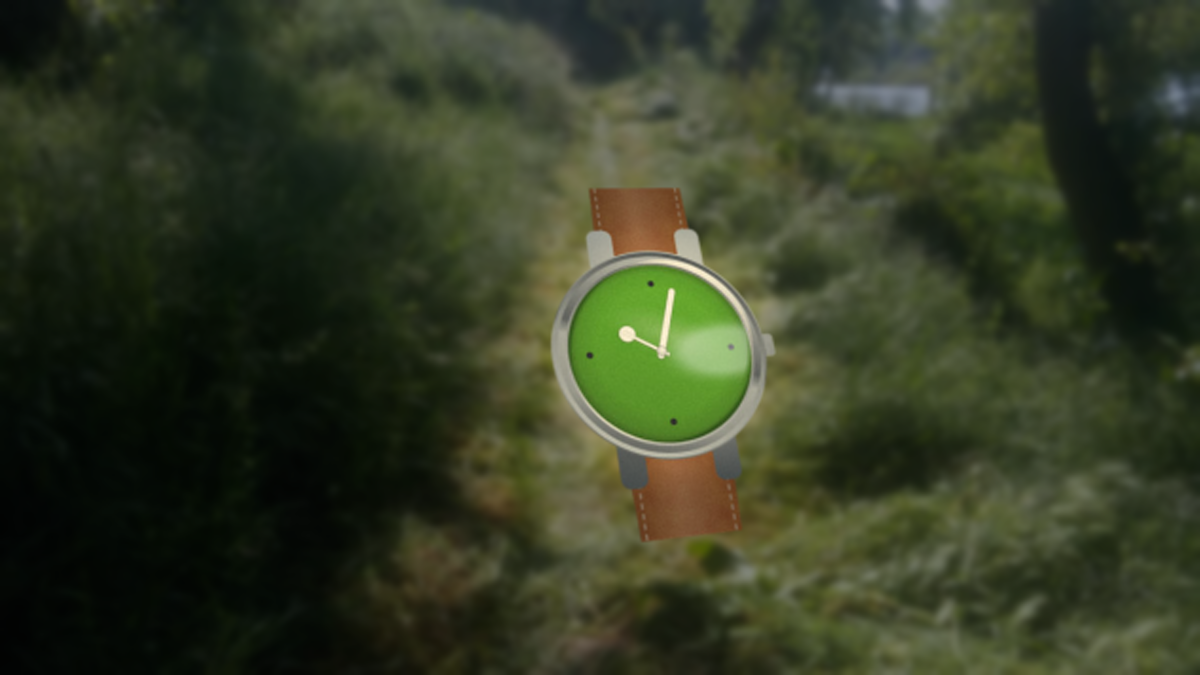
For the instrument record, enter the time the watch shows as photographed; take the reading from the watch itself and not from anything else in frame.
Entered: 10:03
